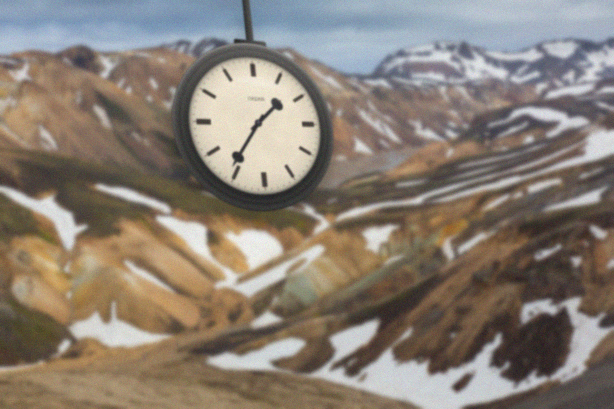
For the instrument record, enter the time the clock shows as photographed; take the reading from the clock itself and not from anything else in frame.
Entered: 1:36
